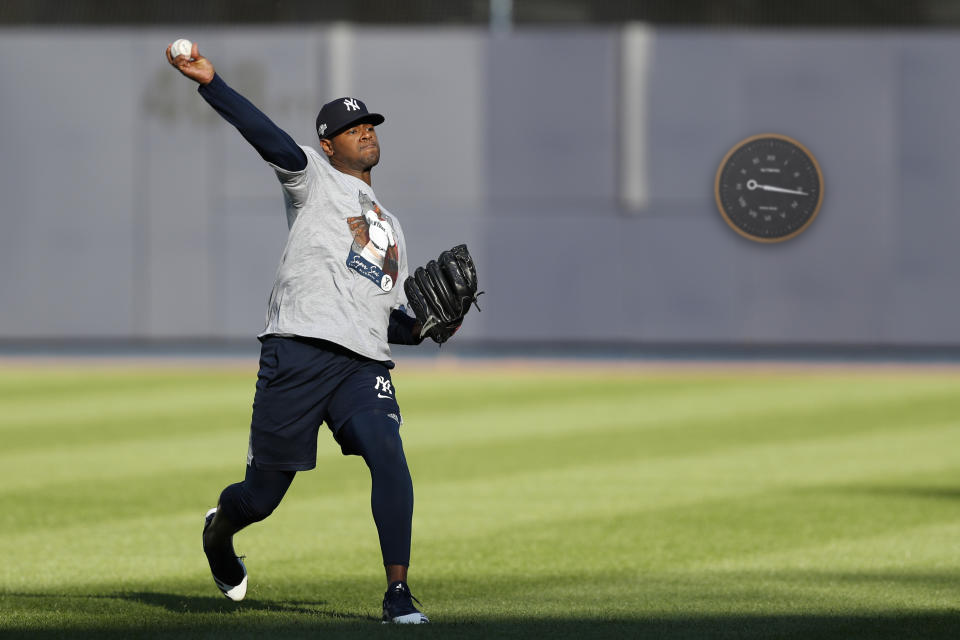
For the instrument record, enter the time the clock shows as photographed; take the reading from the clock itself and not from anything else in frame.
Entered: 9:16
